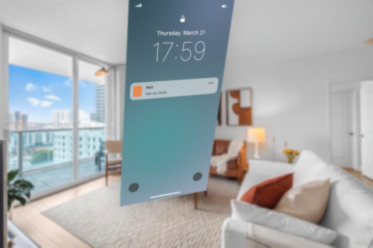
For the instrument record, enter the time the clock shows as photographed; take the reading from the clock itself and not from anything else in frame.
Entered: 17:59
